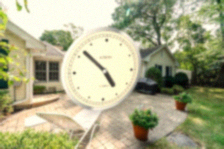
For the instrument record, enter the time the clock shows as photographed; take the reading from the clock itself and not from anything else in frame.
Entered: 4:52
